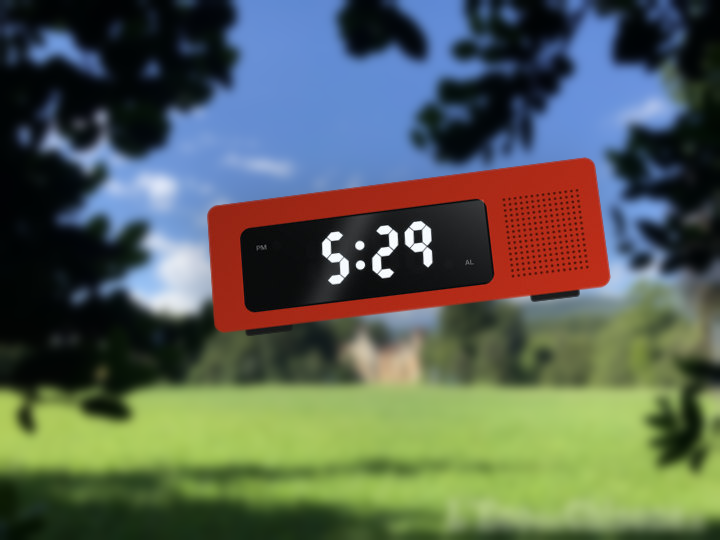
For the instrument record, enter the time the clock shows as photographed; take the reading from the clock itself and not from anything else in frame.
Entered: 5:29
